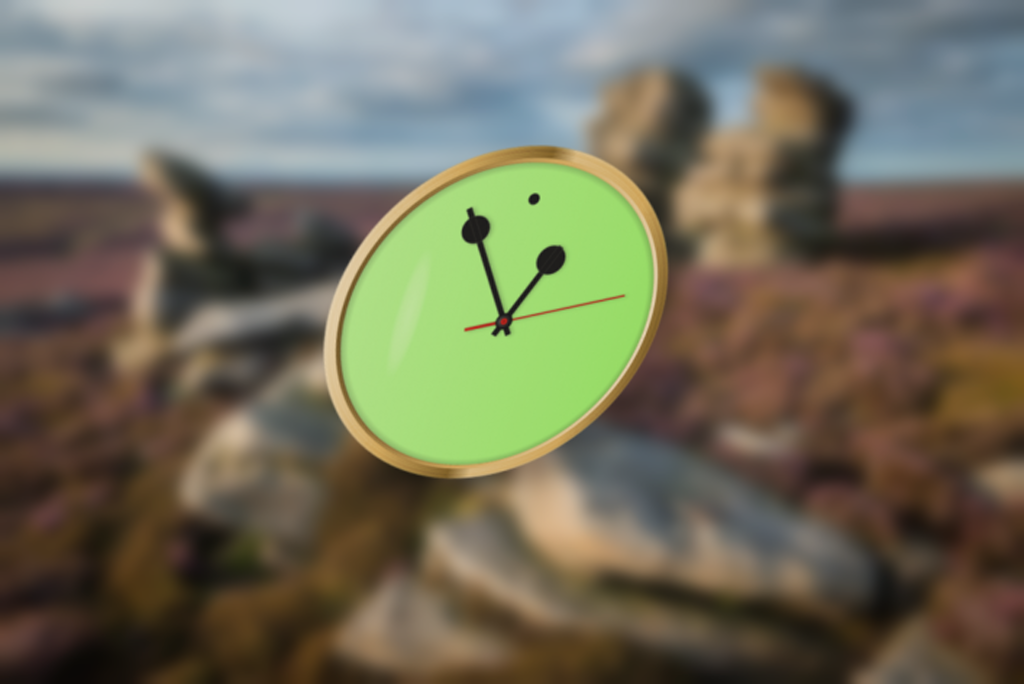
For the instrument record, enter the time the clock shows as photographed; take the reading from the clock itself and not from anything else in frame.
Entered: 12:55:13
